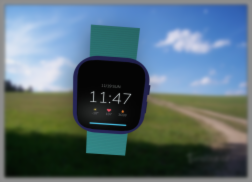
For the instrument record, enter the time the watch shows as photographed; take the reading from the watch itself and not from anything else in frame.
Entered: 11:47
